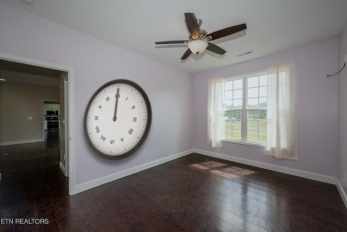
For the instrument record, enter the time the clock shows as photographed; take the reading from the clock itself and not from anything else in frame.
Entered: 12:00
